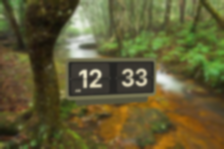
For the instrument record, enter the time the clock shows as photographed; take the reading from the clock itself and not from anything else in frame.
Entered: 12:33
